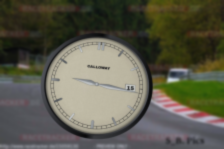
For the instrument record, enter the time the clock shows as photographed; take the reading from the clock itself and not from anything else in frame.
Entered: 9:16
